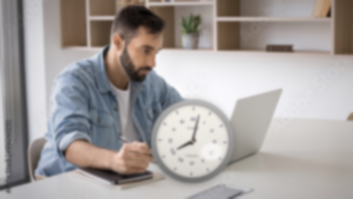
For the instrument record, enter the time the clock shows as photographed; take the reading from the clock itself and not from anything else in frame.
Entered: 8:02
